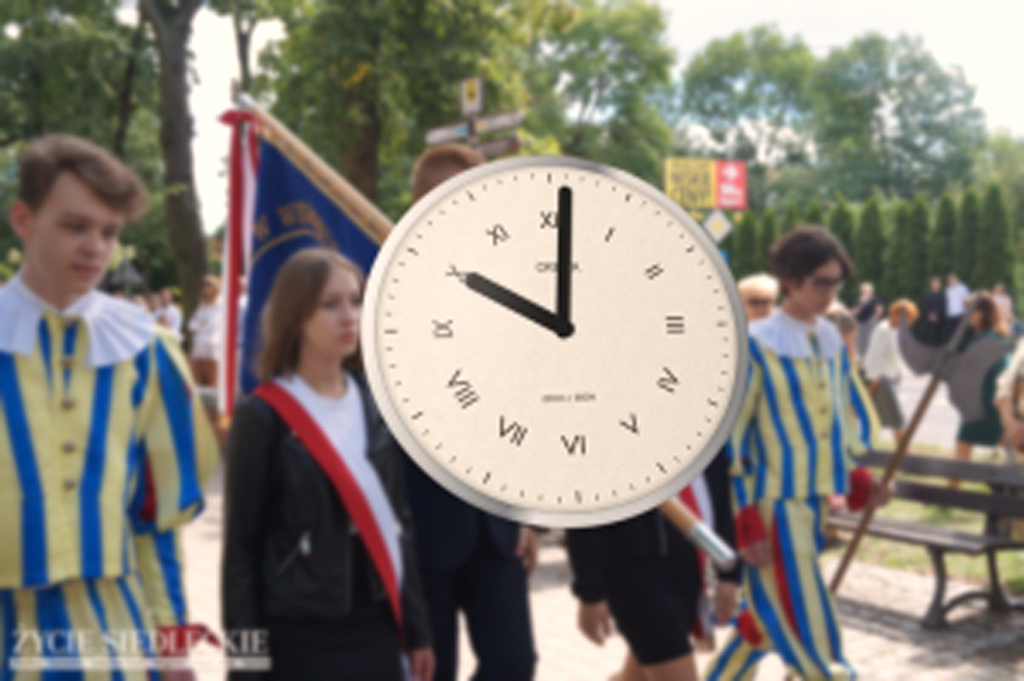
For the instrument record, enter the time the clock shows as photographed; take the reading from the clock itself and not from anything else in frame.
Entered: 10:01
